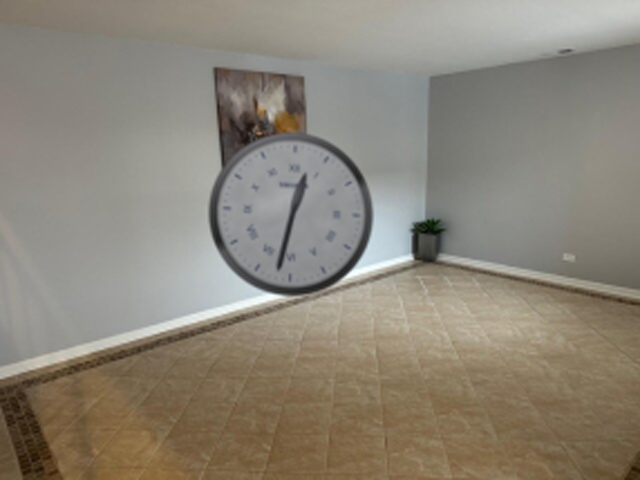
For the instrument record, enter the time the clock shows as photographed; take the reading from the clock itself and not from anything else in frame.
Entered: 12:32
